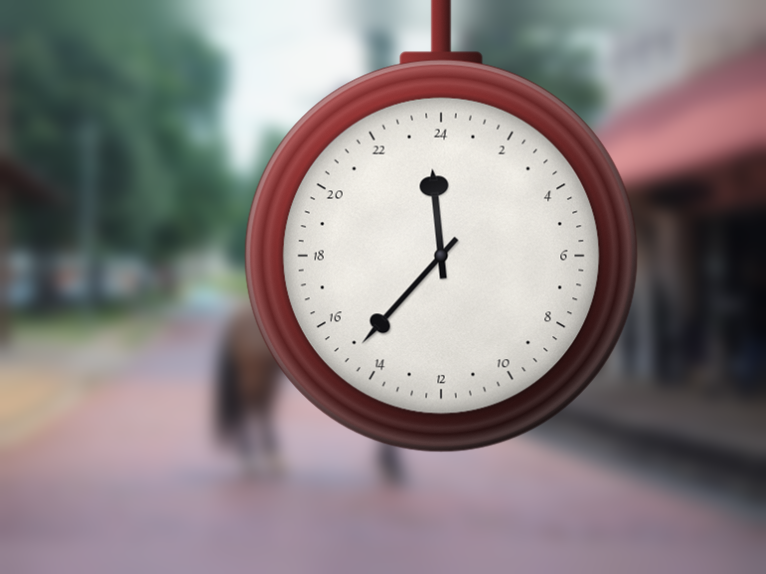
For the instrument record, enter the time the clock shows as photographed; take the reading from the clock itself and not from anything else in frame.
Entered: 23:37
